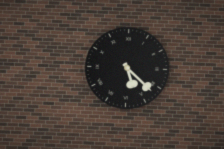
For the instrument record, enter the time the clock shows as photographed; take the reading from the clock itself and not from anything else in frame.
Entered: 5:22
